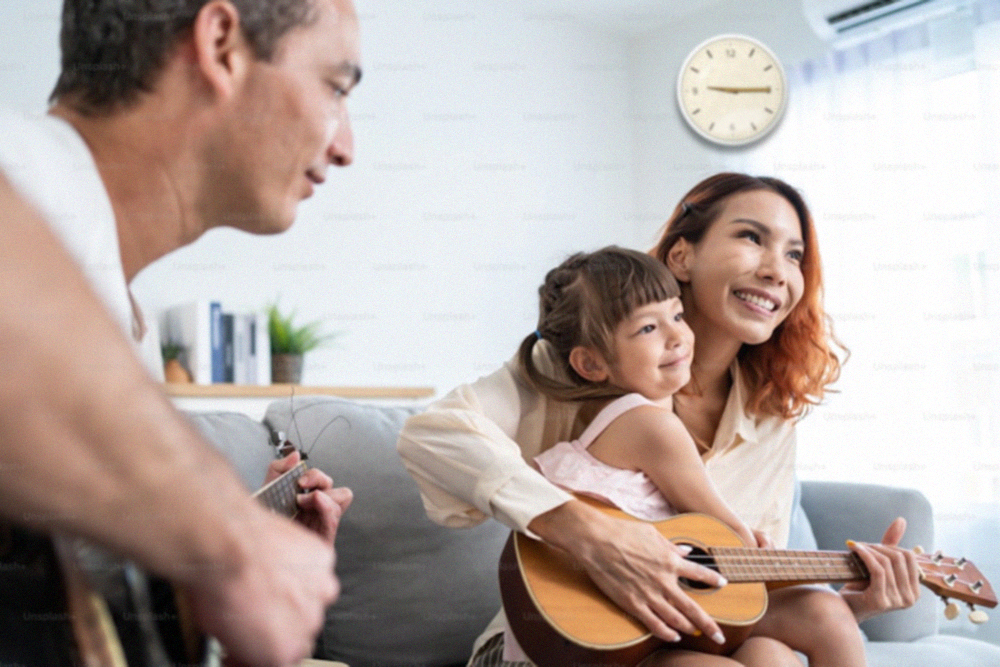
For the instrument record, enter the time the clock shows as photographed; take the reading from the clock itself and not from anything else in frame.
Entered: 9:15
